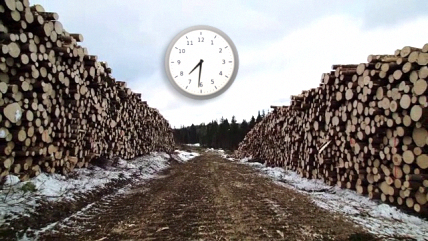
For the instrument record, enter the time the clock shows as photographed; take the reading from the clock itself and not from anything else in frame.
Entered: 7:31
